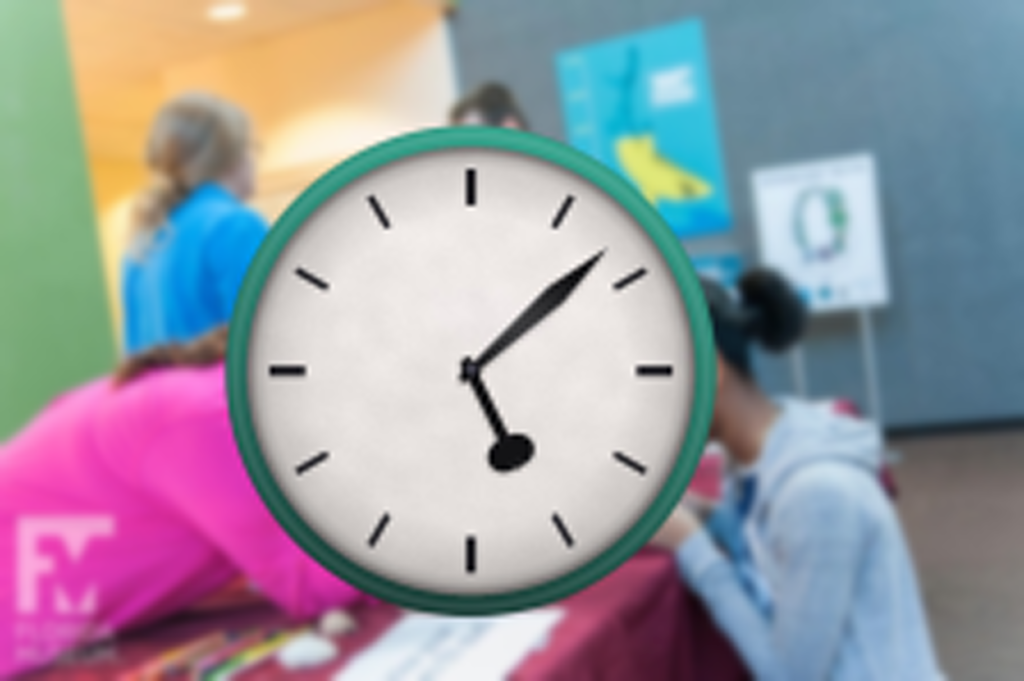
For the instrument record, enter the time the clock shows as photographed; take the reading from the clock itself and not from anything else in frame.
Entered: 5:08
